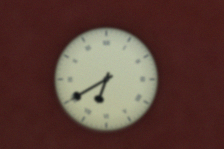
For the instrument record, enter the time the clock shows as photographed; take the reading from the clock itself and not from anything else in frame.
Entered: 6:40
